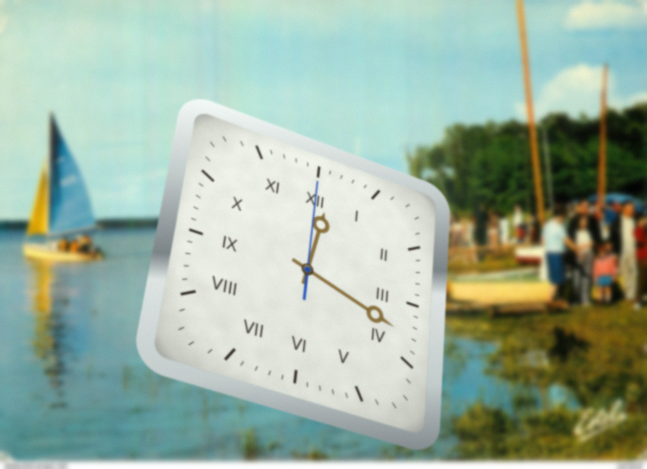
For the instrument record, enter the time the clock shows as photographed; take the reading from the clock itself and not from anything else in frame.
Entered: 12:18:00
